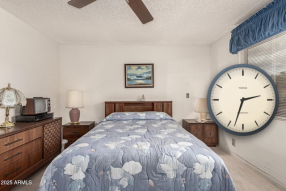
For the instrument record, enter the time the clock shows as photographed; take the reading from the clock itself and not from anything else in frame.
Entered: 2:33
